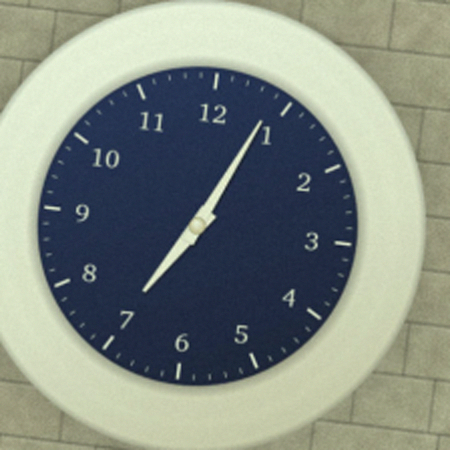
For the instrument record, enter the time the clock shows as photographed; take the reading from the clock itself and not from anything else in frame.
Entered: 7:04
